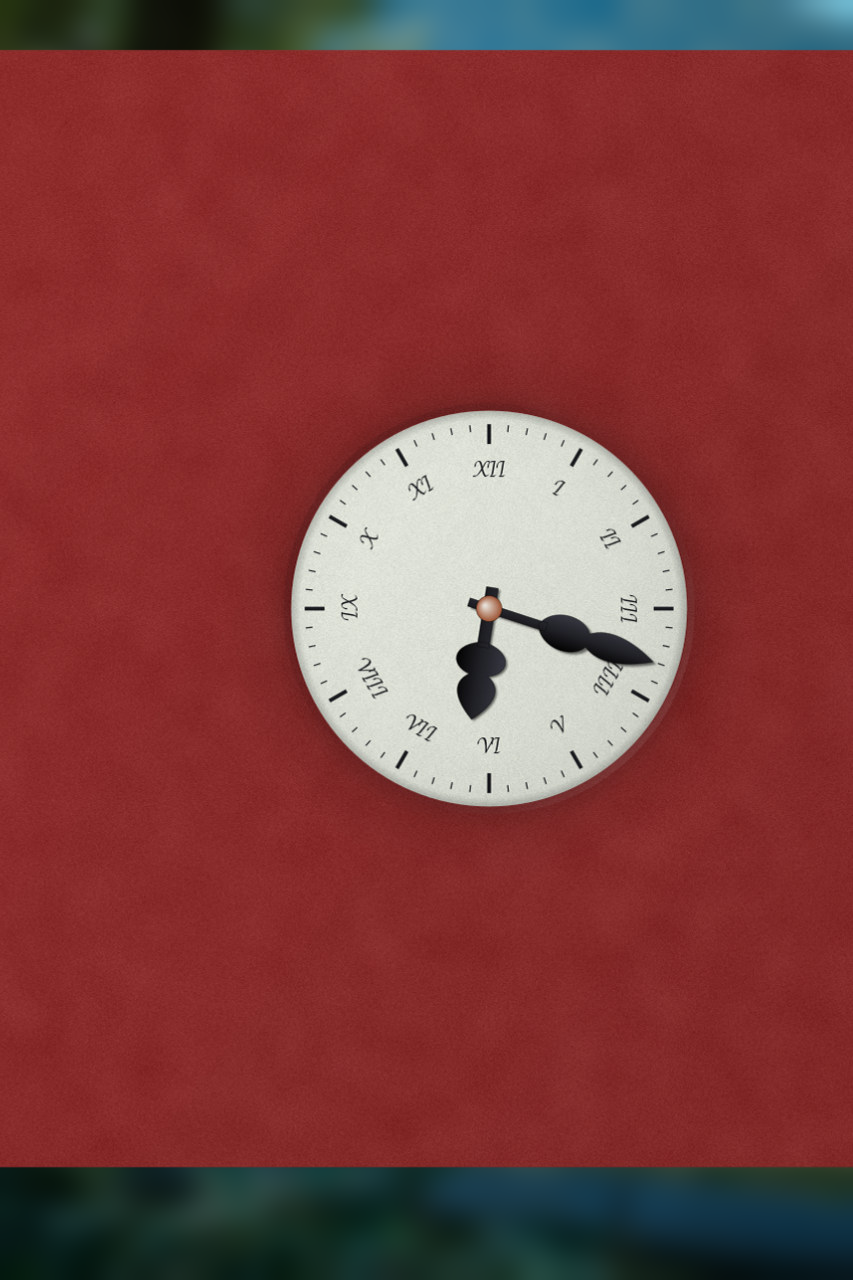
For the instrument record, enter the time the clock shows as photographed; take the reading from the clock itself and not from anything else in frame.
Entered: 6:18
